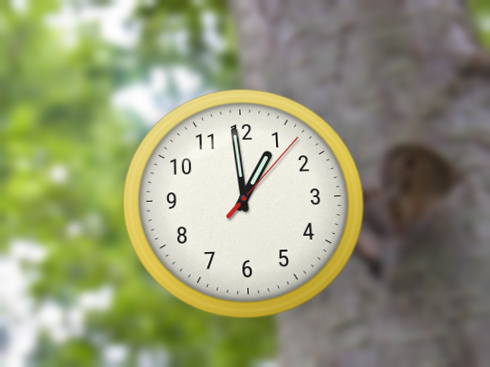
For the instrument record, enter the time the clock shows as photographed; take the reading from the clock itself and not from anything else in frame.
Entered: 12:59:07
